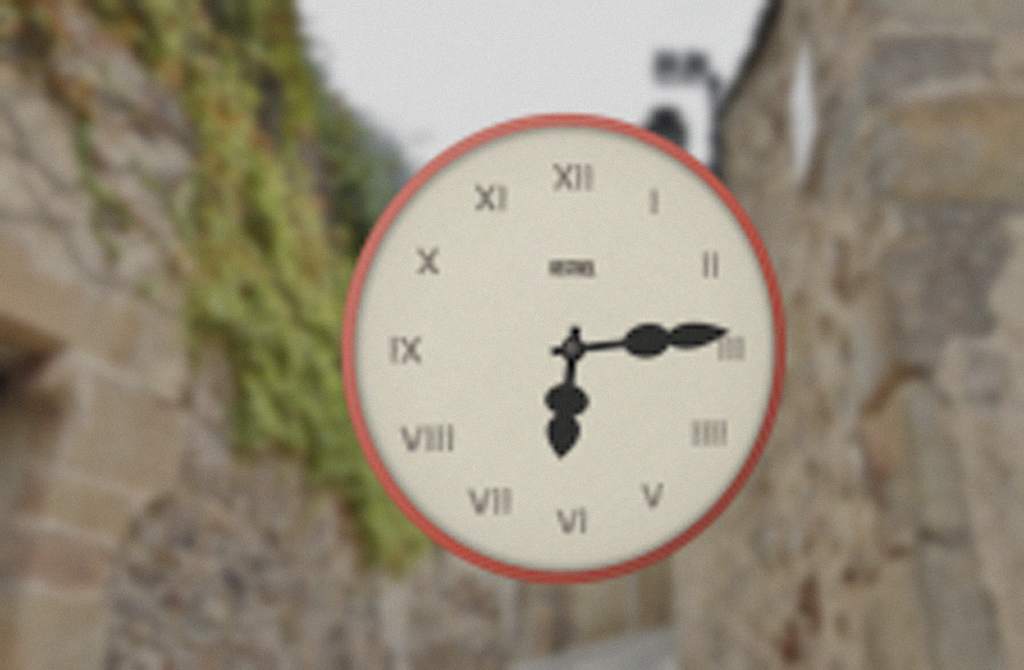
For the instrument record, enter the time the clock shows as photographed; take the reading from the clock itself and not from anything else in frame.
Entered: 6:14
